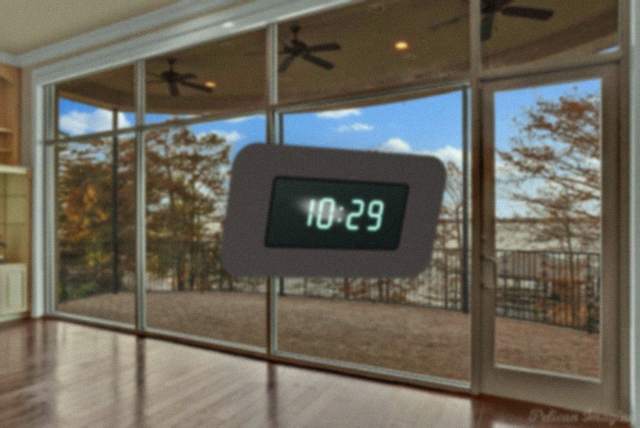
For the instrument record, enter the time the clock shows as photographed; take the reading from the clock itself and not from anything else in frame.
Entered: 10:29
